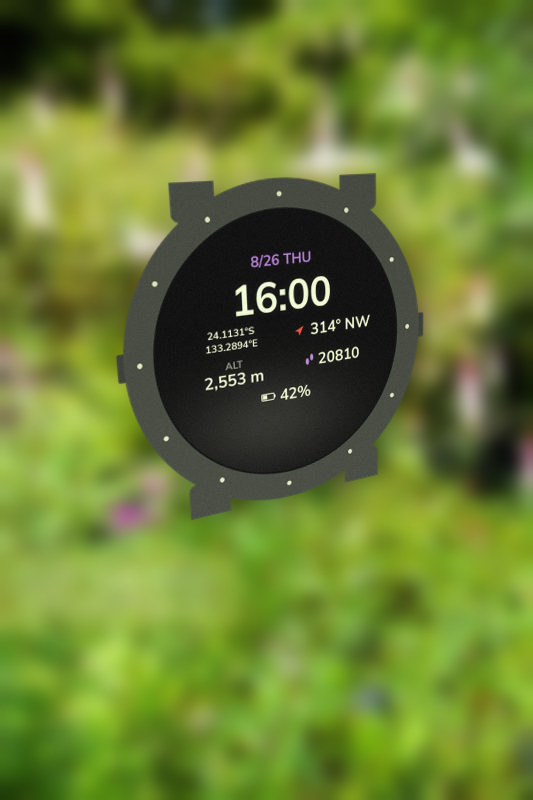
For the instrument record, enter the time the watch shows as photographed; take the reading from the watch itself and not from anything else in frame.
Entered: 16:00
